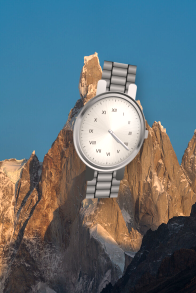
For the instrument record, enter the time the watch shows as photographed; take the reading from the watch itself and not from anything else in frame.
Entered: 4:21
